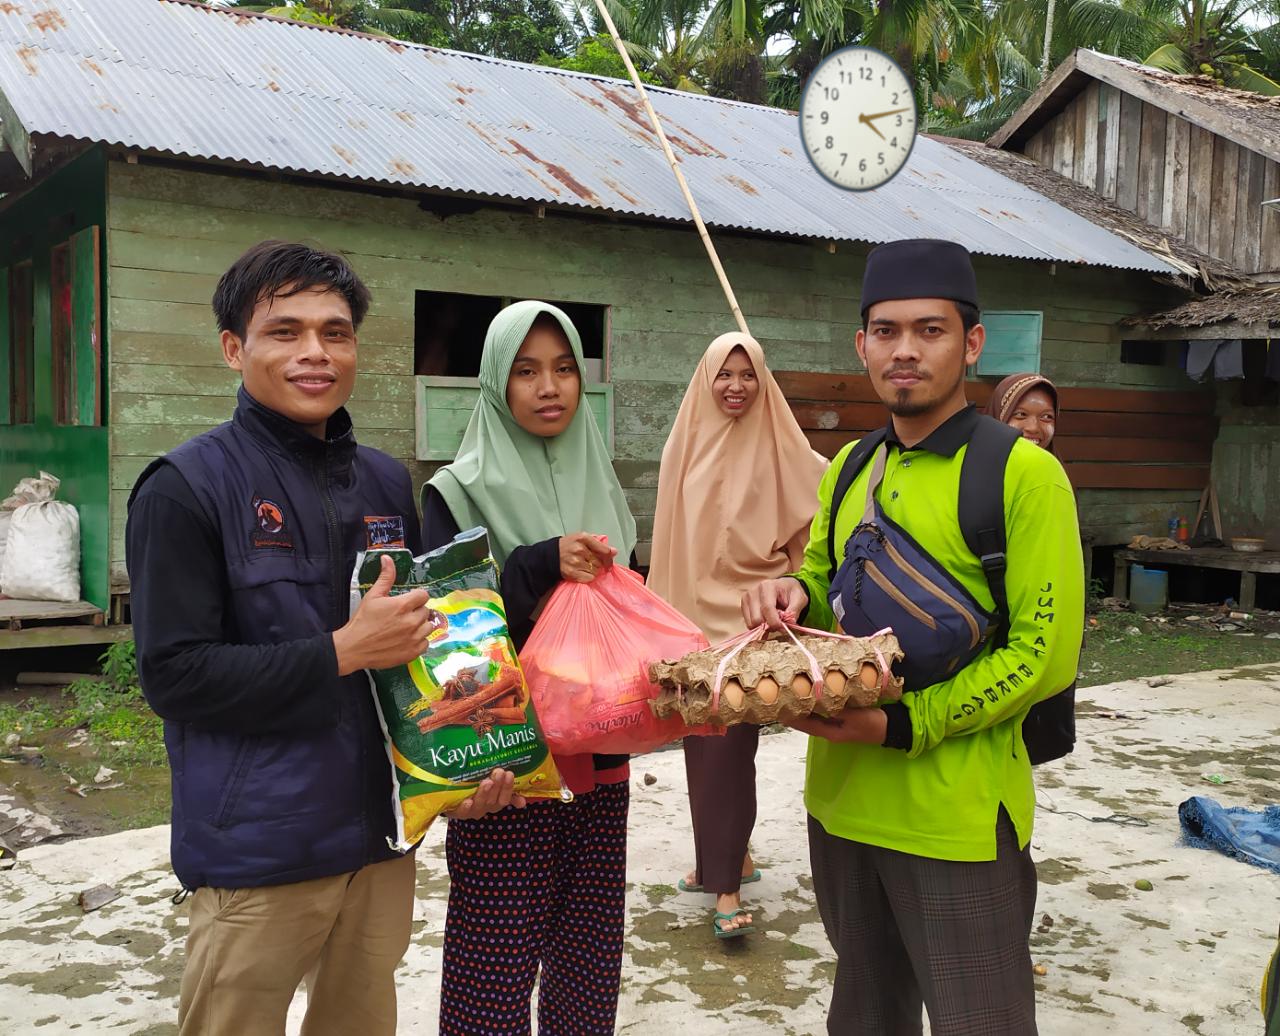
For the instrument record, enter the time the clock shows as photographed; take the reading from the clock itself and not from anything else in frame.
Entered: 4:13
